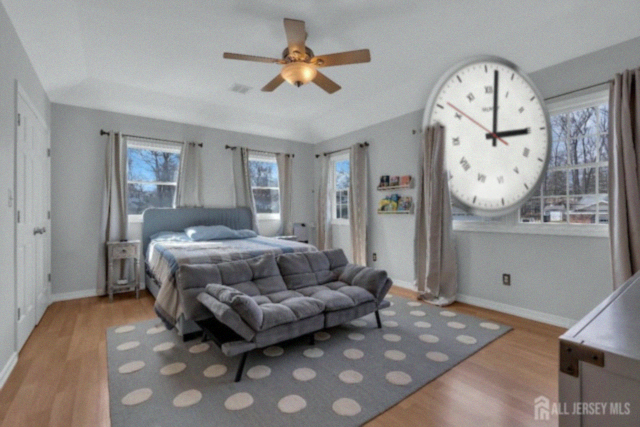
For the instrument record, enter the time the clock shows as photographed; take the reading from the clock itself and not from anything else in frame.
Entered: 3:01:51
